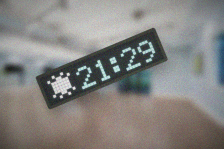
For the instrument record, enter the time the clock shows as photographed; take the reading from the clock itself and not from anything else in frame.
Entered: 21:29
